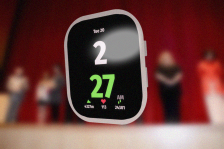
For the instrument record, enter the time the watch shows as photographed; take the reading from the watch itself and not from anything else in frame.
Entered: 2:27
